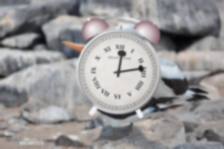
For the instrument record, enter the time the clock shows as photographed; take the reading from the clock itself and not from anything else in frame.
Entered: 12:13
